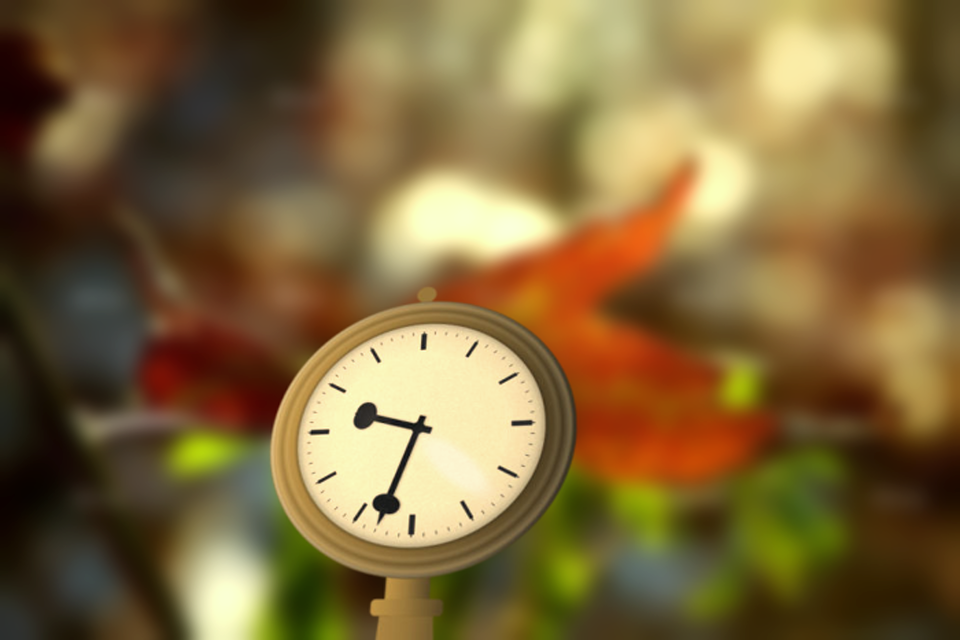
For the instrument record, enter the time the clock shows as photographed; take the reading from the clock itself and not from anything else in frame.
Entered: 9:33
